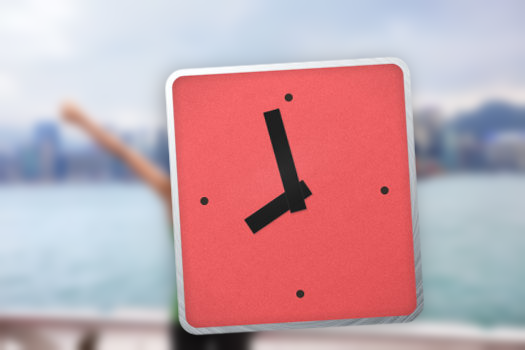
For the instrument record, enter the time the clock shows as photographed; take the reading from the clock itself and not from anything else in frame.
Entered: 7:58
